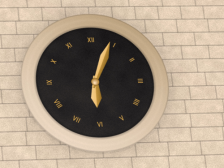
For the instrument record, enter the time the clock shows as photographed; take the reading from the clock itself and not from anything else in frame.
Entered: 6:04
